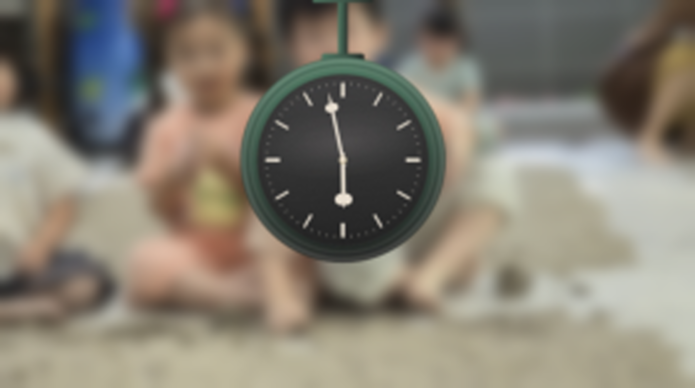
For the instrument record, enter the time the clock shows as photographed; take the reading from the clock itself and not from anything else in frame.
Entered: 5:58
